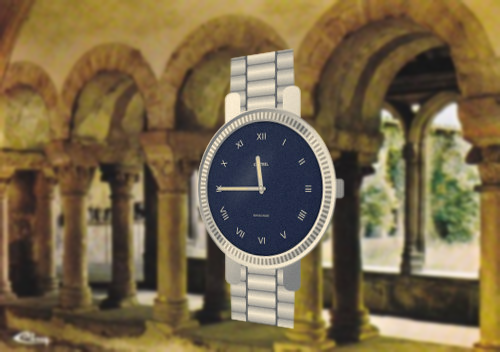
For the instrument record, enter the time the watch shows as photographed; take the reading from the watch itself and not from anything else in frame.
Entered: 11:45
